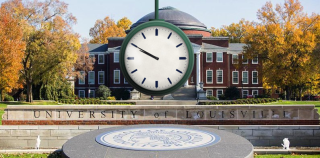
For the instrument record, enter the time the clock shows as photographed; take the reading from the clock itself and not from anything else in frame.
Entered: 9:50
